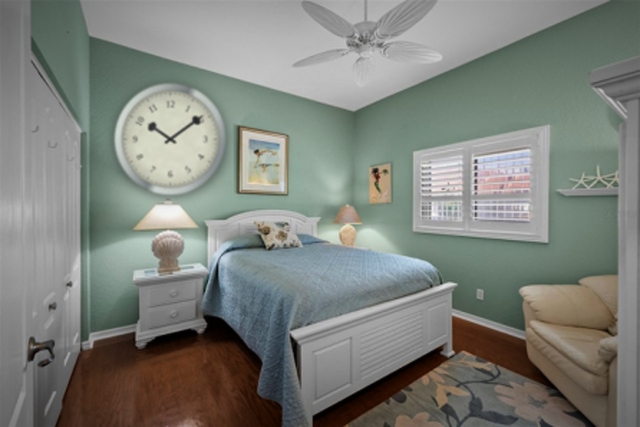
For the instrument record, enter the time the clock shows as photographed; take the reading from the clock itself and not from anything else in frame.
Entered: 10:09
